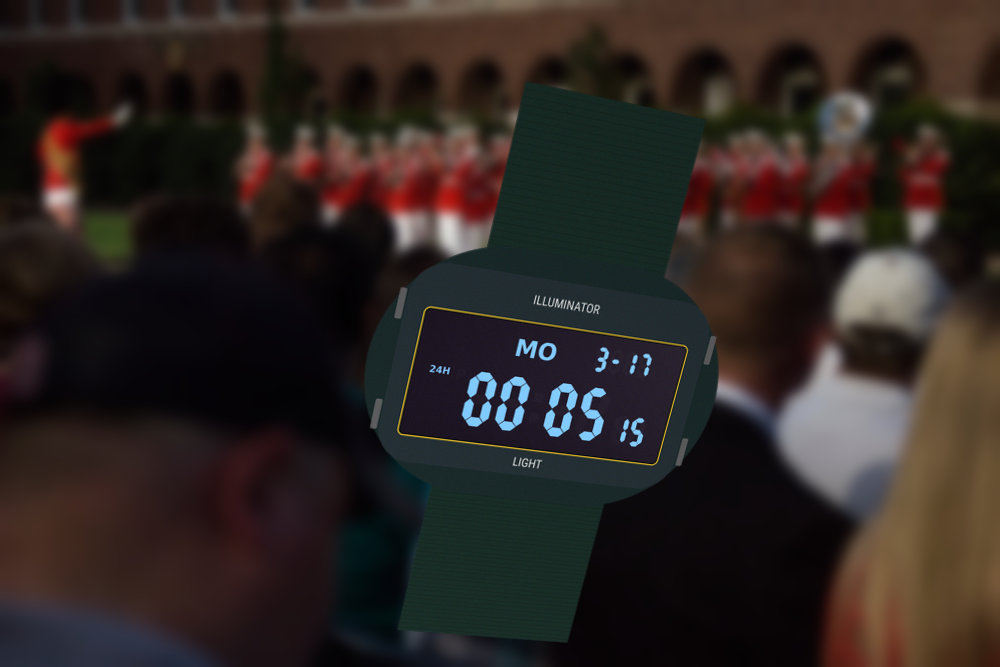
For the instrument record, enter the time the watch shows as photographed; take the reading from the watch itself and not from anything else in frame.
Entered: 0:05:15
